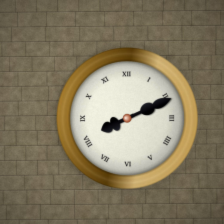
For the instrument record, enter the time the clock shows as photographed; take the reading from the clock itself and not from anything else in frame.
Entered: 8:11
